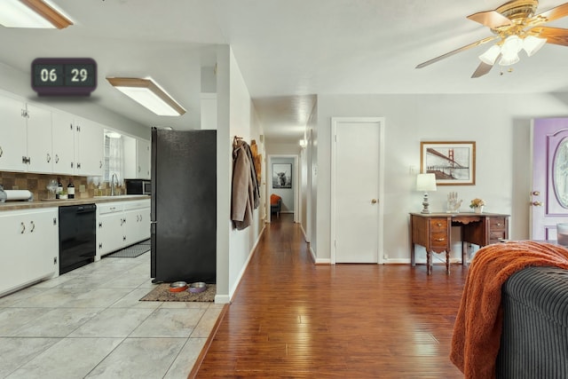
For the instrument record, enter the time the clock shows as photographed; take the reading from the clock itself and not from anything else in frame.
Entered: 6:29
